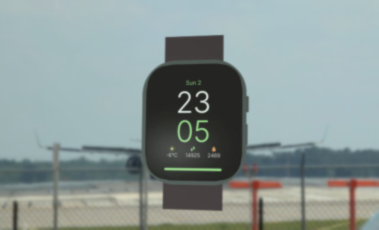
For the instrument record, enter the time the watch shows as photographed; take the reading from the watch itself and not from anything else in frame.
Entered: 23:05
